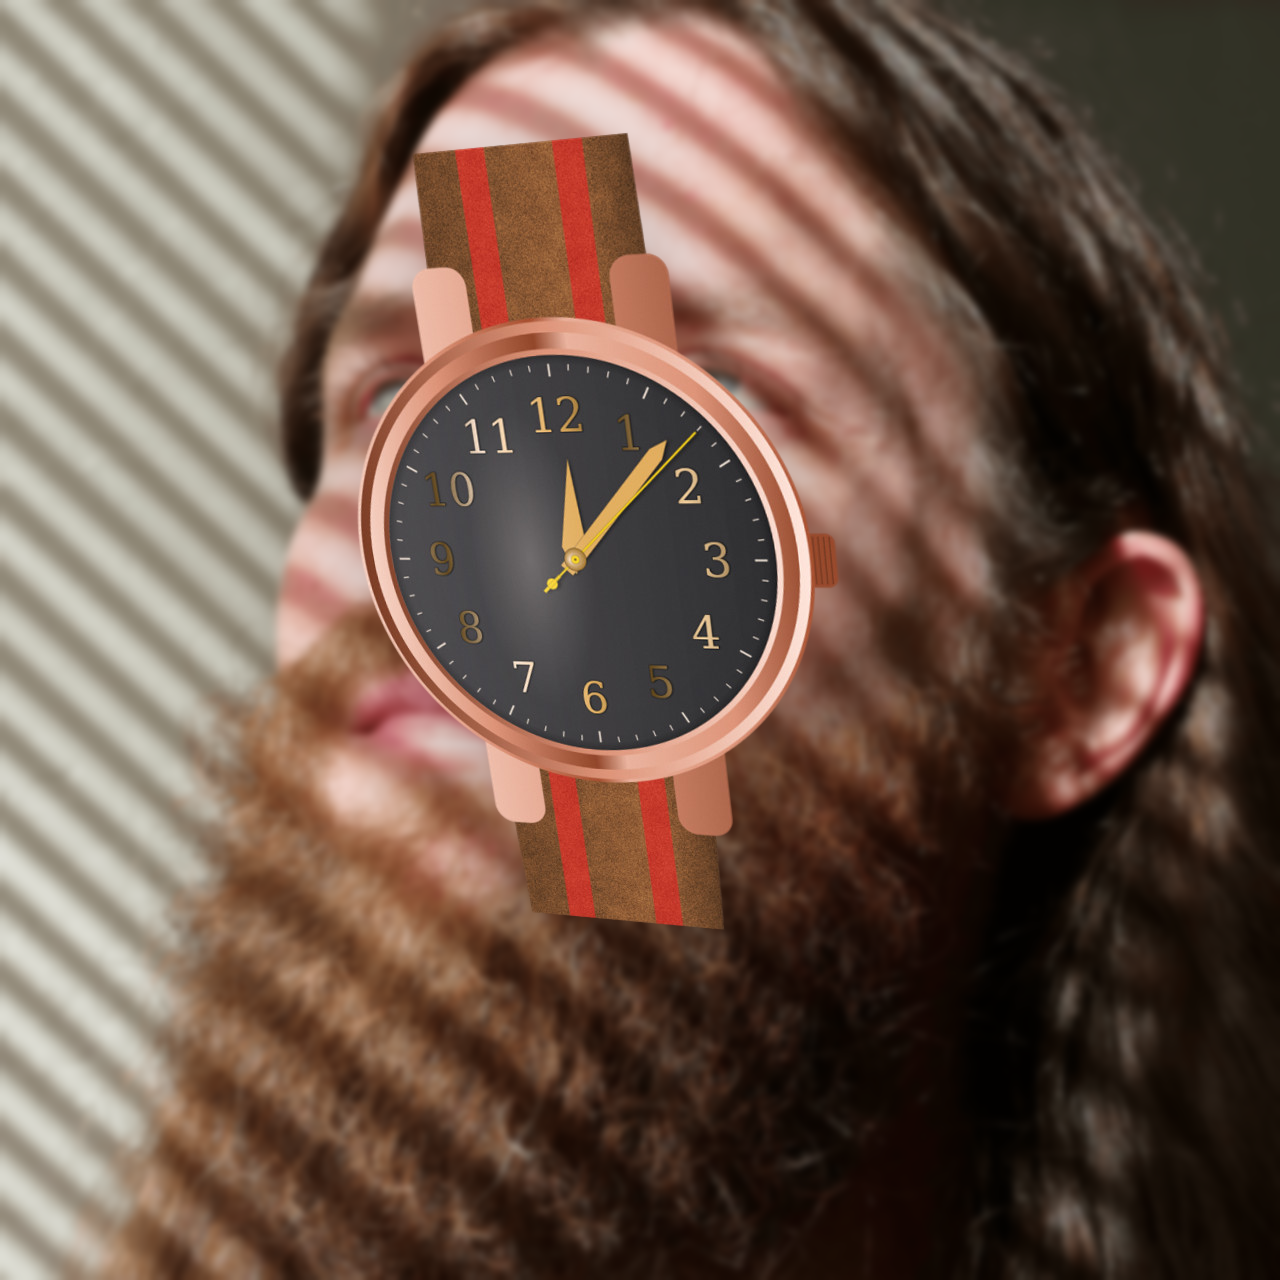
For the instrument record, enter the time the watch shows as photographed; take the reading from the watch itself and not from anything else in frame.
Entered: 12:07:08
